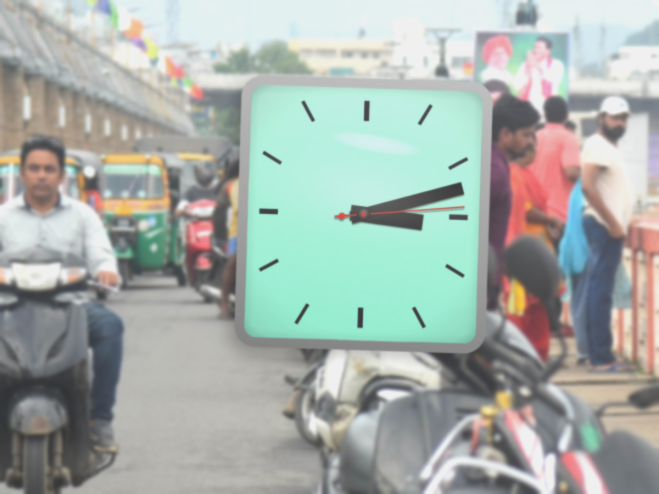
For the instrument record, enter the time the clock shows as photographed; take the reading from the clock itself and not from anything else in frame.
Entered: 3:12:14
